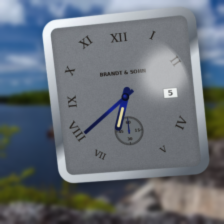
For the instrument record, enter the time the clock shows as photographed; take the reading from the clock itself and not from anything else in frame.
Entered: 6:39
